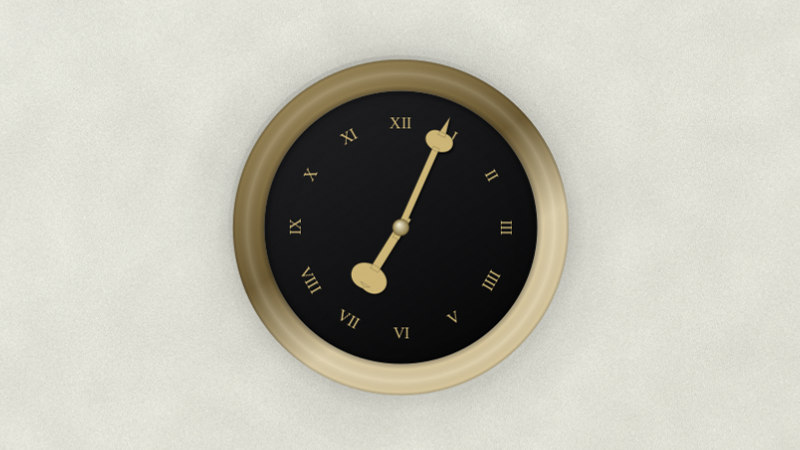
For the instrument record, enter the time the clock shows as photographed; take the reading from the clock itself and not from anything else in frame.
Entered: 7:04
